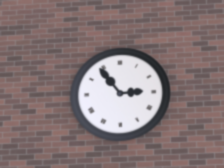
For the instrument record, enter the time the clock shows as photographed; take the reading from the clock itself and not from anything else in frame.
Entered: 2:54
